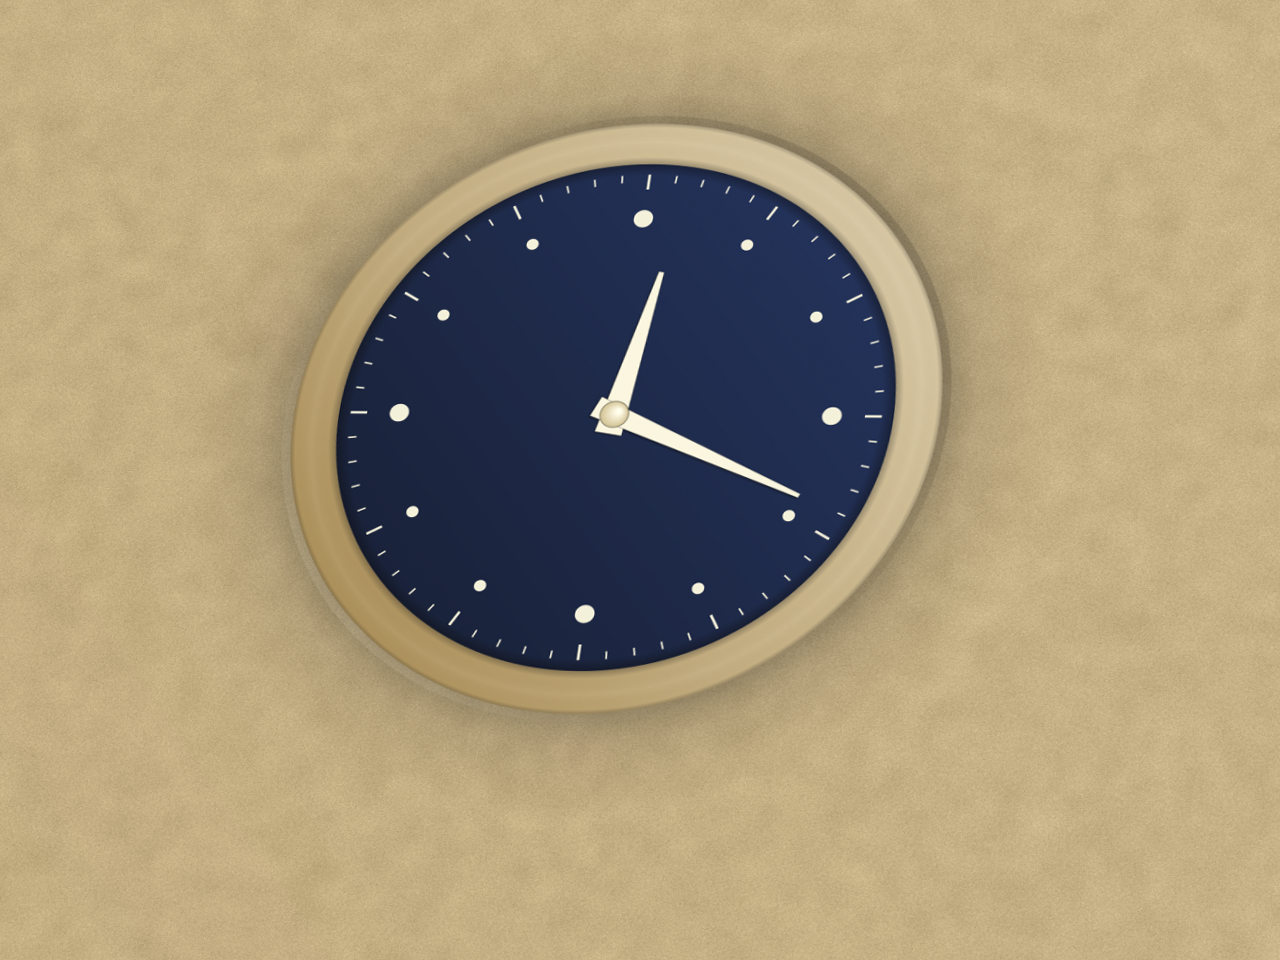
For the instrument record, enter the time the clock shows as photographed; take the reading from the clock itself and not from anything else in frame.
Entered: 12:19
